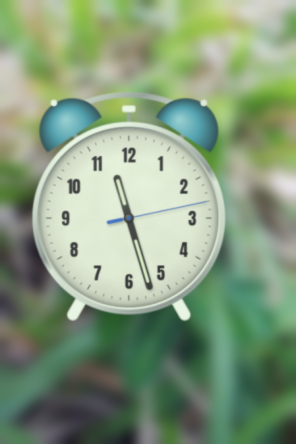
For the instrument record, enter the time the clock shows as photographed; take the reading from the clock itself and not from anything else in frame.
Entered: 11:27:13
